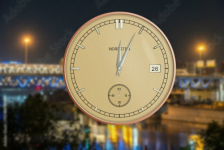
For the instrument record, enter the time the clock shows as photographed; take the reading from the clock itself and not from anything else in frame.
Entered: 12:04
